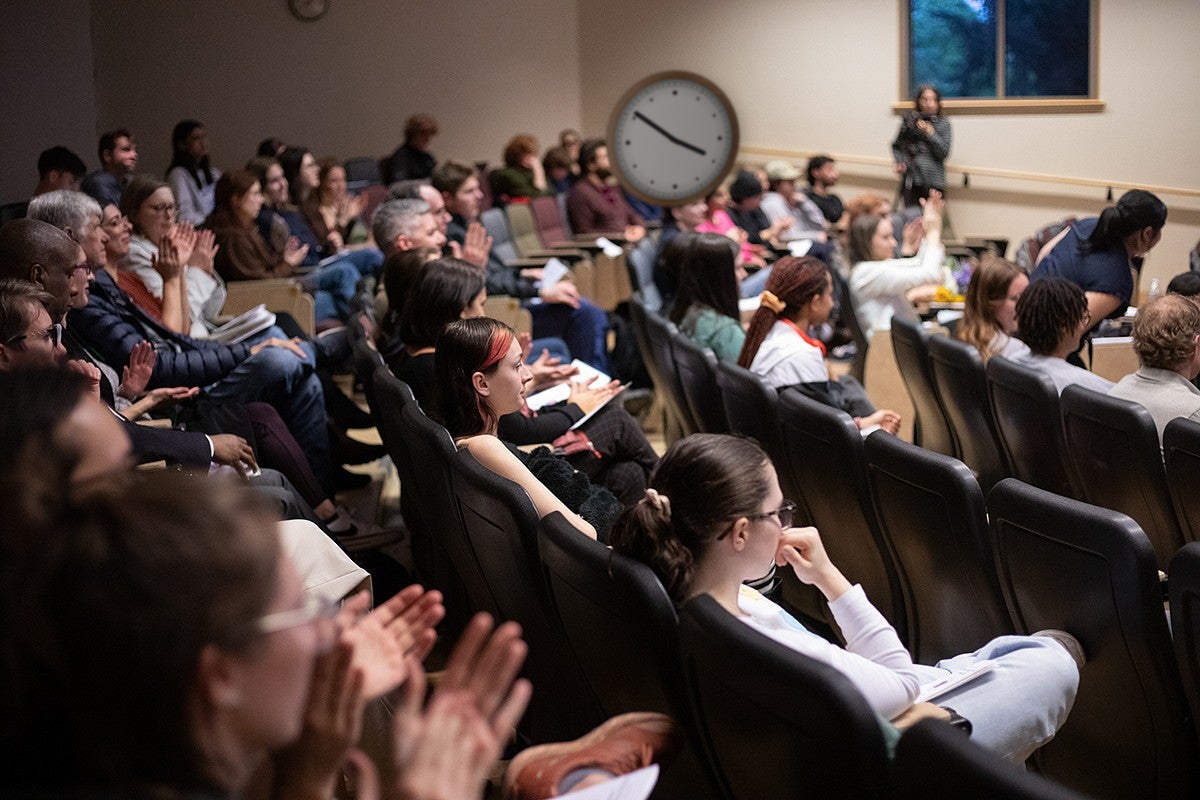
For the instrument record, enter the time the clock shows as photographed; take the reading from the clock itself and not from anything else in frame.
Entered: 3:51
